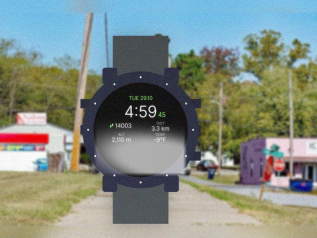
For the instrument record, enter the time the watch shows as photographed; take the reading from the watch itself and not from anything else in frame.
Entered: 4:59
